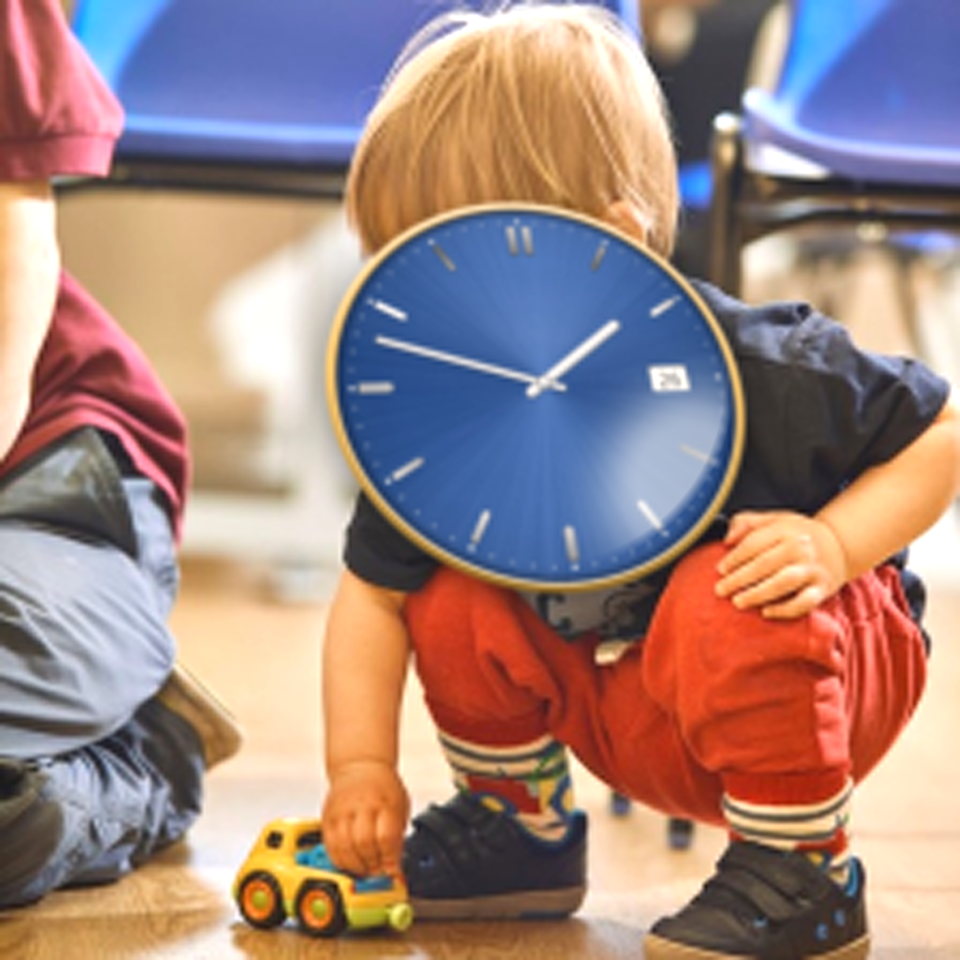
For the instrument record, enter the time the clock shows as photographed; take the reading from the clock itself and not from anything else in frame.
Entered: 1:48
